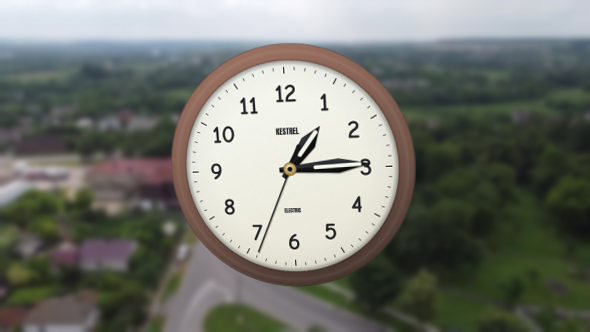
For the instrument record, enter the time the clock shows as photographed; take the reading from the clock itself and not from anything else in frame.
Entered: 1:14:34
